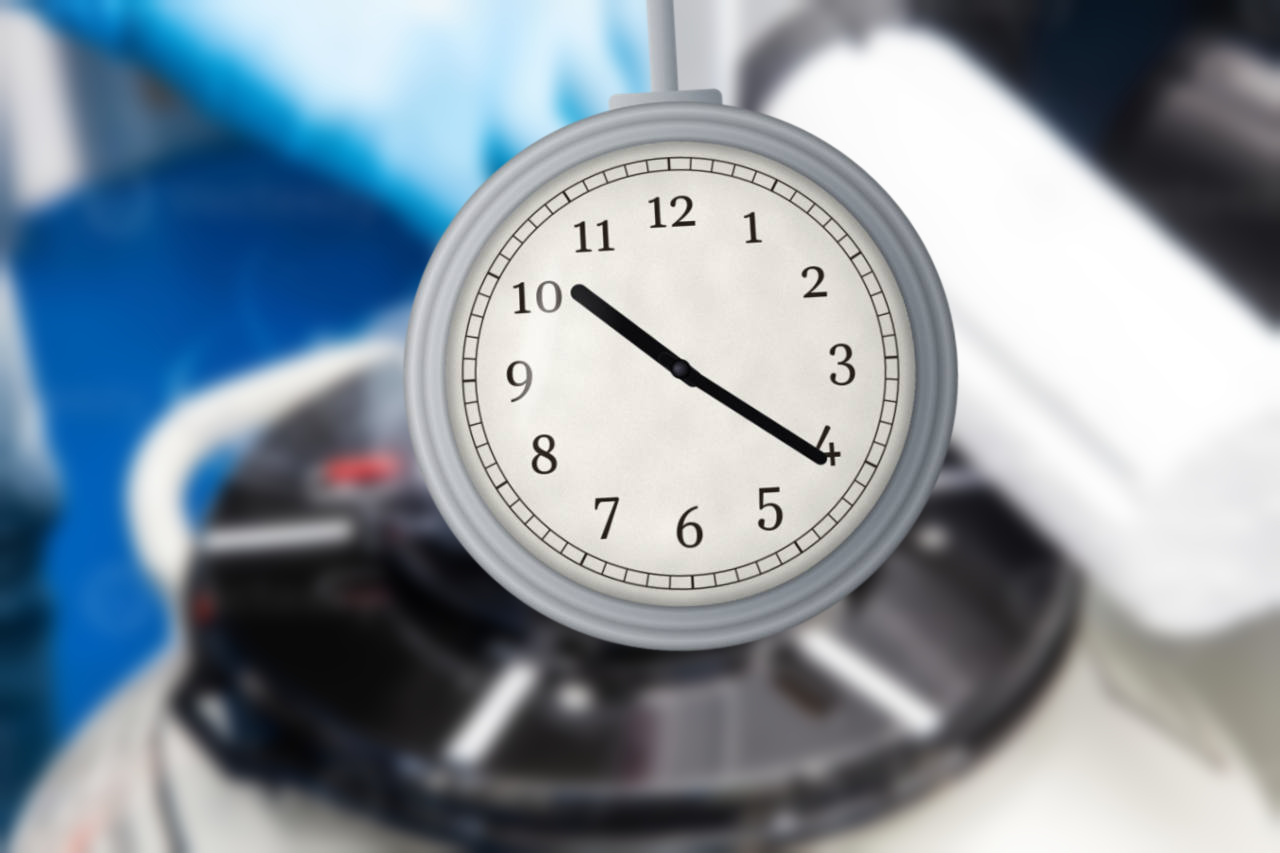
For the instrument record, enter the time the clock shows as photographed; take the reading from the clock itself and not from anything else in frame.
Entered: 10:21
